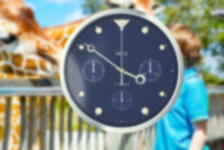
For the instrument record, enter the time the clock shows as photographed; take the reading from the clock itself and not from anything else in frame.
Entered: 3:51
